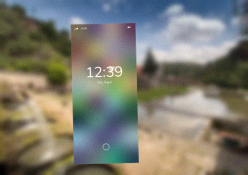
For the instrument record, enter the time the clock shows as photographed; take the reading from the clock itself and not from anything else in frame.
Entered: 12:39
